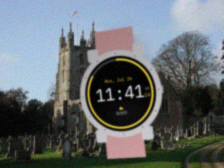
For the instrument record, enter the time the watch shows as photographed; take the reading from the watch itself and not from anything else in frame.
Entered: 11:41
